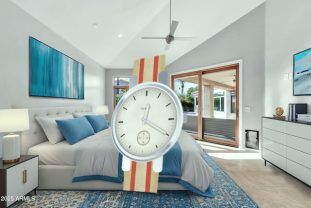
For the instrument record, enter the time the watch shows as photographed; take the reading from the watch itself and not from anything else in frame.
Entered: 12:20
